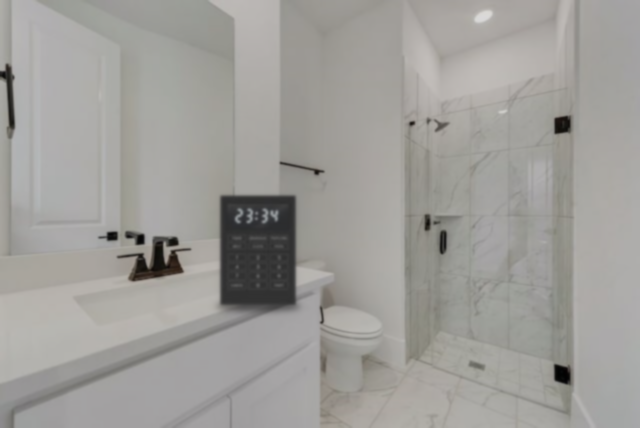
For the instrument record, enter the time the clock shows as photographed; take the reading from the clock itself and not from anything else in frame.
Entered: 23:34
